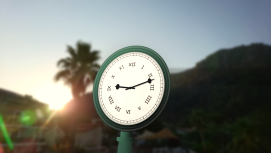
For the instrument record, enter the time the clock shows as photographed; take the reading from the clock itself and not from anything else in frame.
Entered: 9:12
